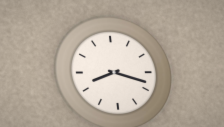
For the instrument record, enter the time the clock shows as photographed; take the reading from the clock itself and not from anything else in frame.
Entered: 8:18
